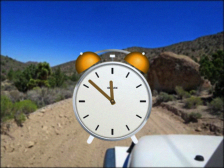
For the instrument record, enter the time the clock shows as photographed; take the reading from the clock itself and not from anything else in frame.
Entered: 11:52
